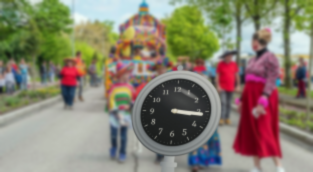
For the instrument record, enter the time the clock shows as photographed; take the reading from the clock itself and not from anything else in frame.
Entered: 3:16
